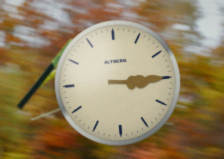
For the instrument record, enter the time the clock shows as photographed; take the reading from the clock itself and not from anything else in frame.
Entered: 3:15
